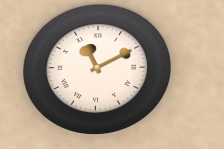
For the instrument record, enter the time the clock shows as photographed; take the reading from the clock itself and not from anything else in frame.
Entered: 11:10
